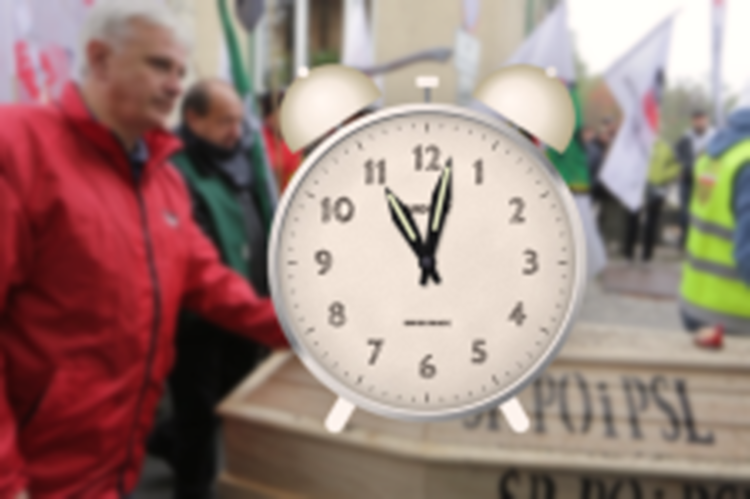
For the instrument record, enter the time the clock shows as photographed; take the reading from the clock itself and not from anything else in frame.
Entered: 11:02
